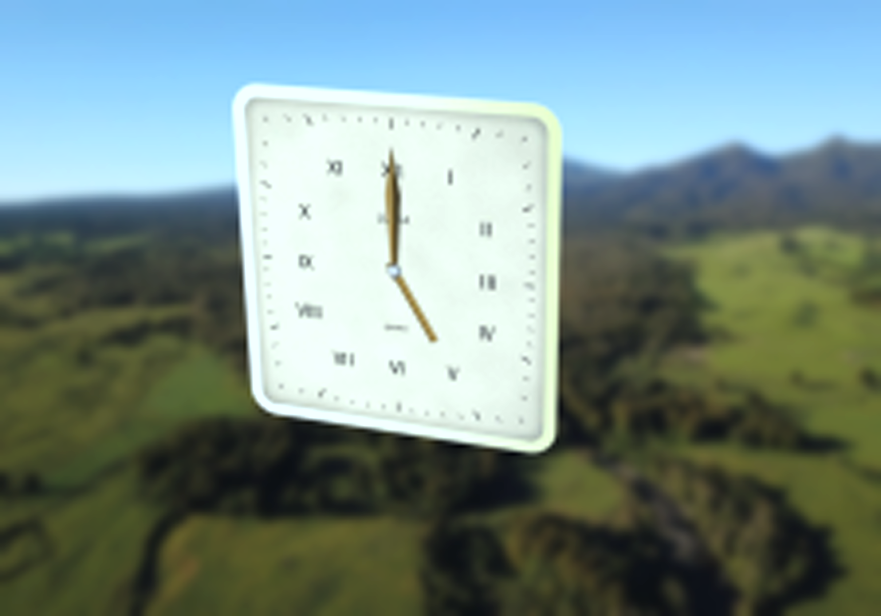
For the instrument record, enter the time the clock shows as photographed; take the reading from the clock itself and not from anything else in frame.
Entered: 5:00
